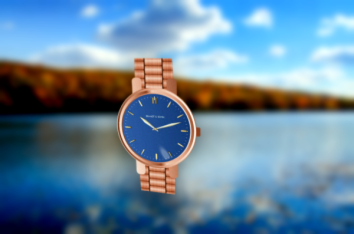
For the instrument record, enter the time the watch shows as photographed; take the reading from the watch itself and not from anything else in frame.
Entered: 10:12
